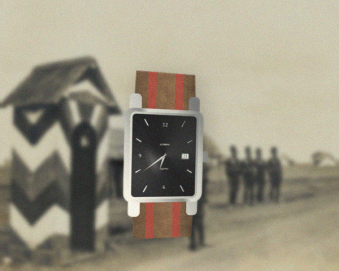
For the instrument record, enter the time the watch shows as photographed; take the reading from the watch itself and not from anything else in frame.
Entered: 6:39
